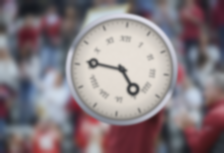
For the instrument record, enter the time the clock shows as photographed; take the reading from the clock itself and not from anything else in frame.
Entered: 4:46
